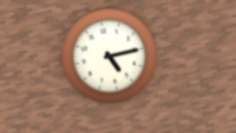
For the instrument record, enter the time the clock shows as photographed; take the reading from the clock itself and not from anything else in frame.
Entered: 5:15
